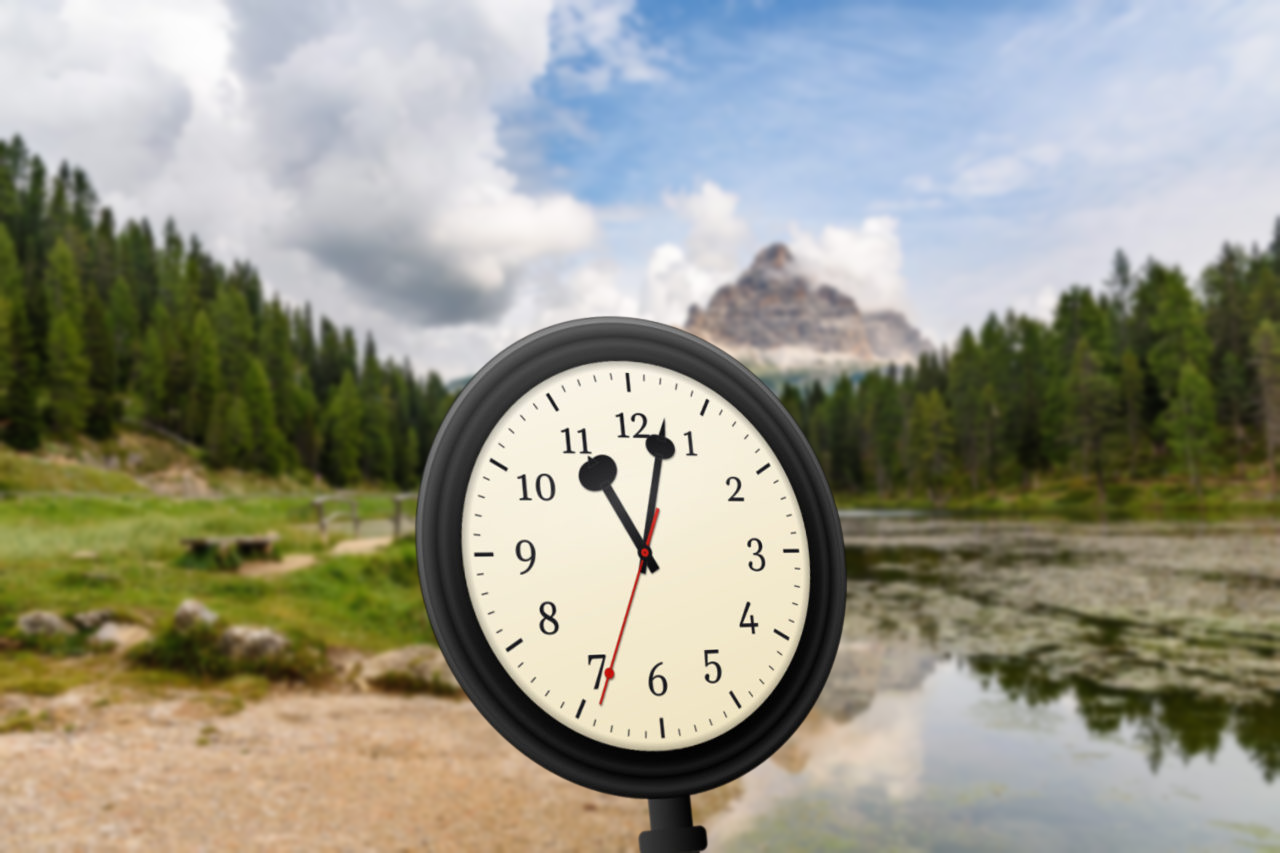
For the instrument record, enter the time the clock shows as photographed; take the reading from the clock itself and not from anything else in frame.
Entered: 11:02:34
